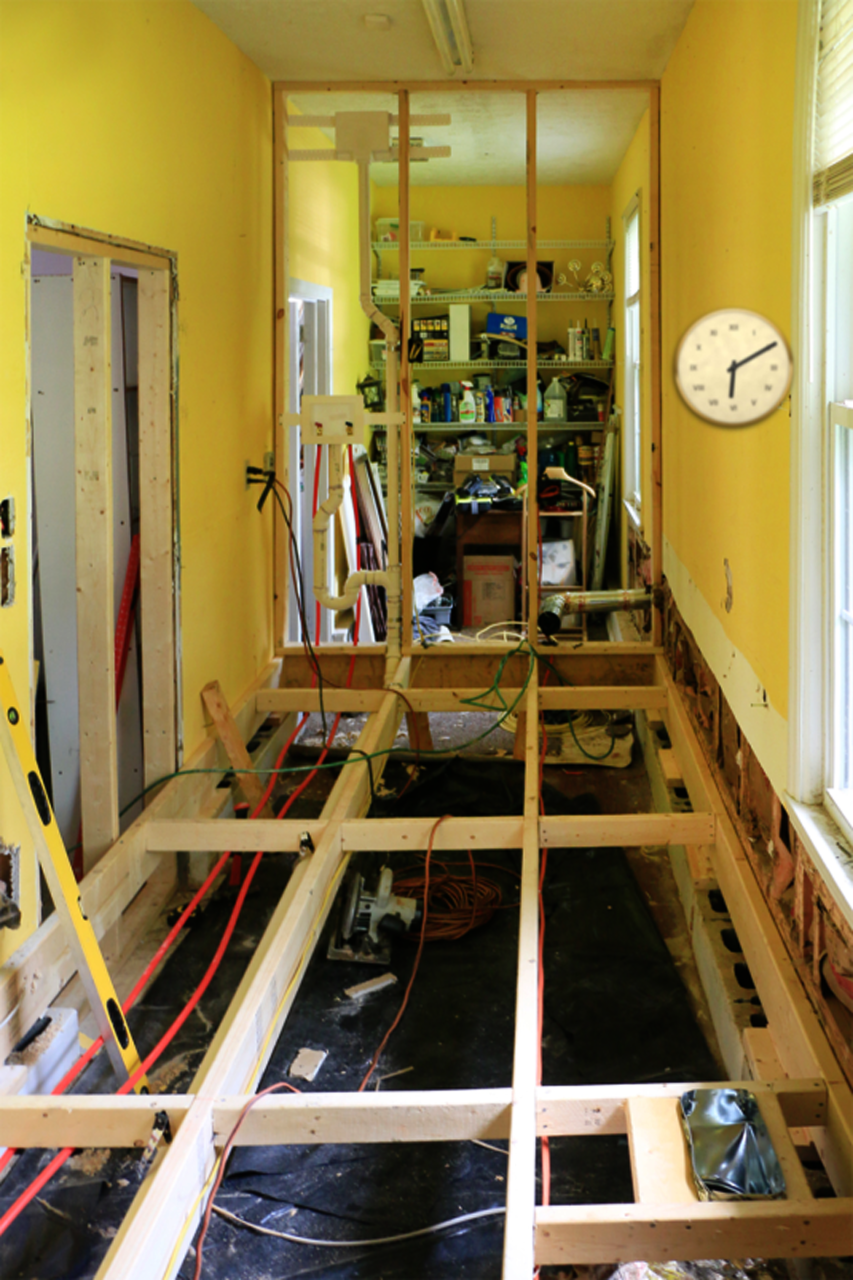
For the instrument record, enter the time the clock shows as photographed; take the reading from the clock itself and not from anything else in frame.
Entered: 6:10
